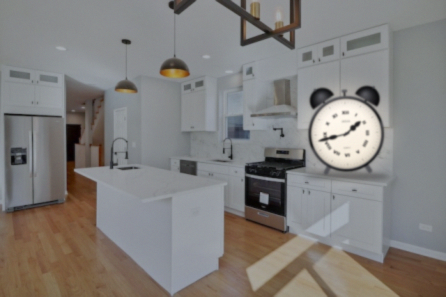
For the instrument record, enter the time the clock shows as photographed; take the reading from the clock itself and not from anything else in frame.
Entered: 1:43
